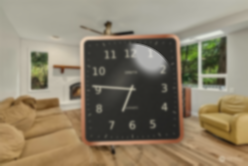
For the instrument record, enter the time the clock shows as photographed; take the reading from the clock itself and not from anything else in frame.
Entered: 6:46
